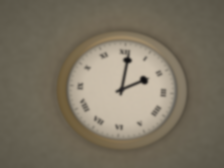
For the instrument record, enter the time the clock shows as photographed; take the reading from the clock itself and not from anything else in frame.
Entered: 2:01
